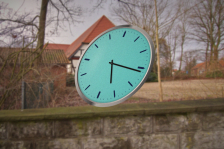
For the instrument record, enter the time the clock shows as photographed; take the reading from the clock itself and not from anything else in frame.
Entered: 5:16
